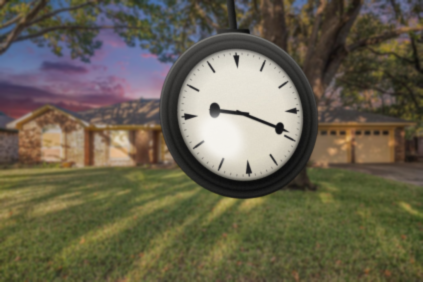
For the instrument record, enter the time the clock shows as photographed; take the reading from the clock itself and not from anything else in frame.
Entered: 9:19
